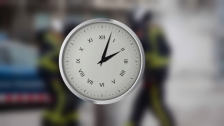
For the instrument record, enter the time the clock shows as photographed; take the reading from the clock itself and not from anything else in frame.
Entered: 2:03
